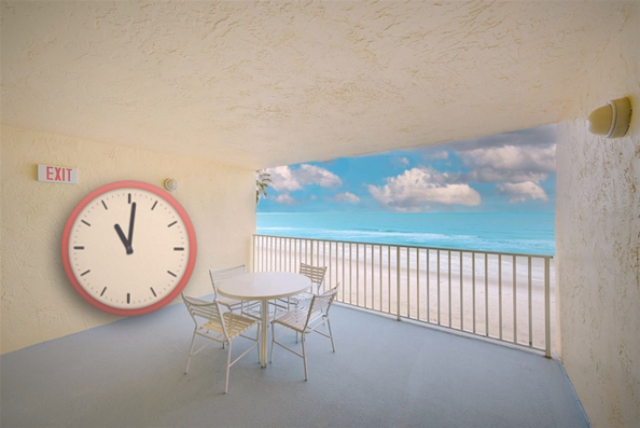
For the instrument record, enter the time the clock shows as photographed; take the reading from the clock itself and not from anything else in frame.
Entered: 11:01
